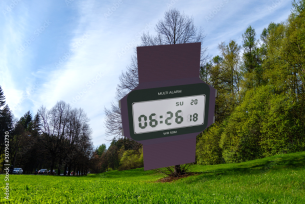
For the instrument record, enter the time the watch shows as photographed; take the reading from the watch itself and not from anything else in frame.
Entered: 6:26:18
